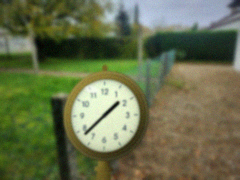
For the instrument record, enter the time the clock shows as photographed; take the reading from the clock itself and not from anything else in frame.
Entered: 1:38
